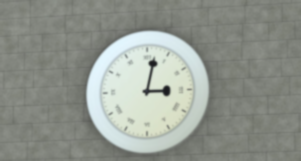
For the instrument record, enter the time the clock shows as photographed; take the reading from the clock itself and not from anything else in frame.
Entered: 3:02
